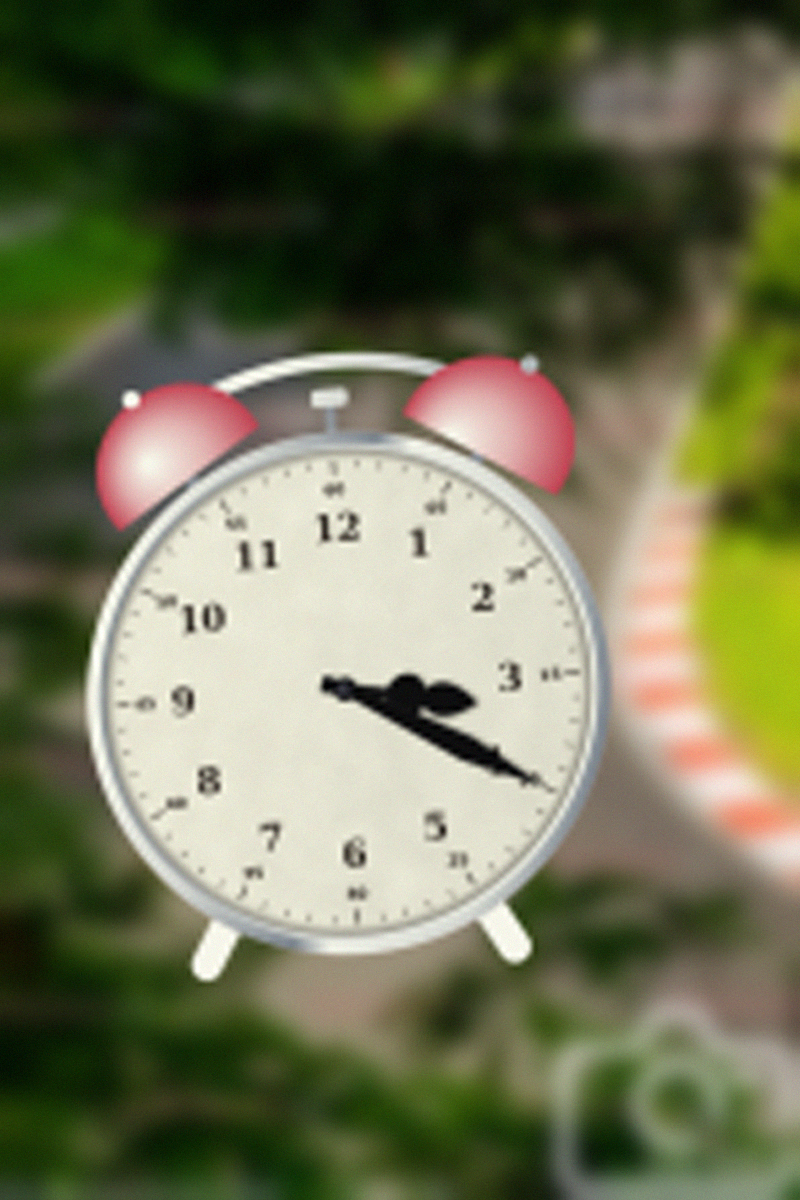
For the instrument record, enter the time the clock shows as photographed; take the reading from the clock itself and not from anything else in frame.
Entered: 3:20
